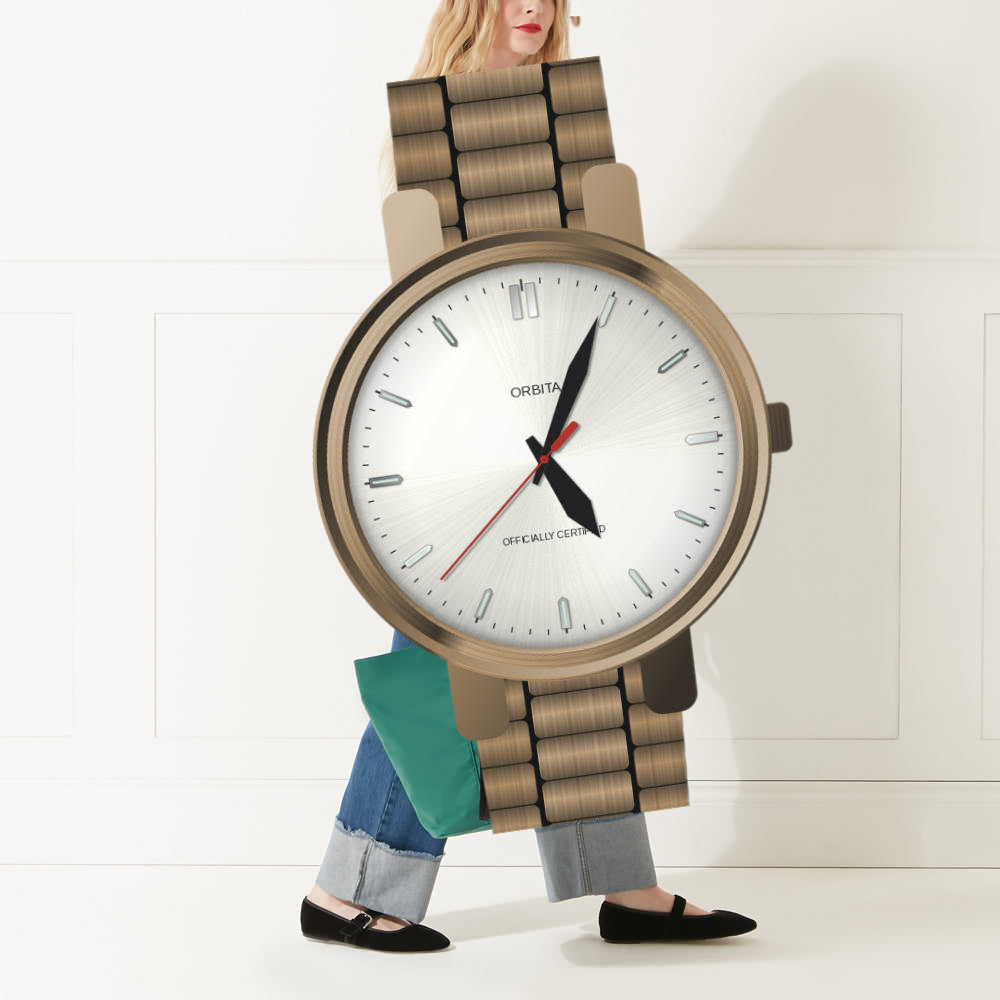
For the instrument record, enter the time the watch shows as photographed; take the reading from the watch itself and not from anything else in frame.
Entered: 5:04:38
